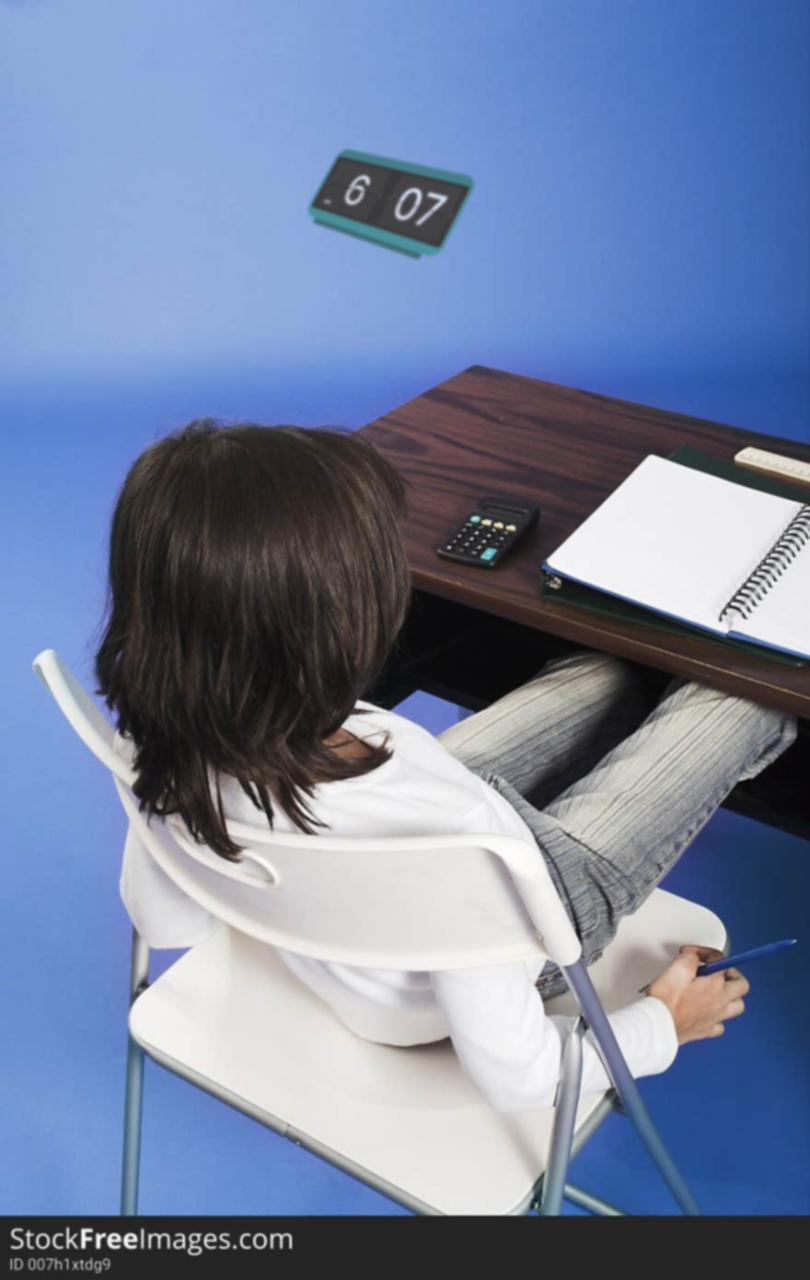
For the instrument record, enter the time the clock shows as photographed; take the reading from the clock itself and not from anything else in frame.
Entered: 6:07
